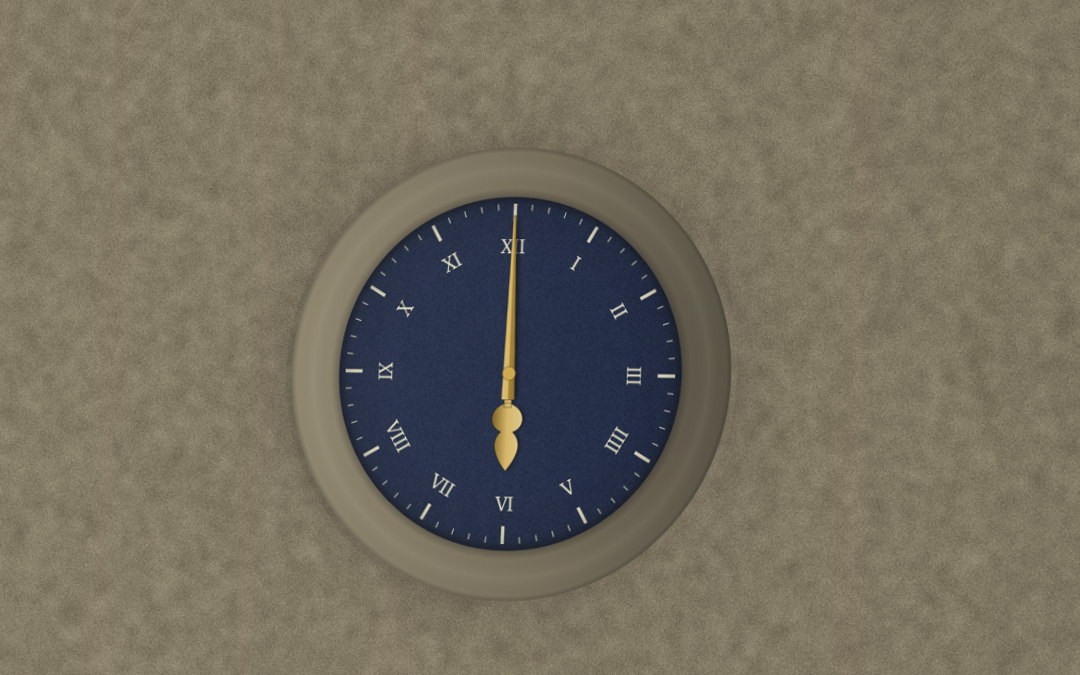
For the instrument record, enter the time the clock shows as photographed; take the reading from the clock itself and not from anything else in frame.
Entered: 6:00
